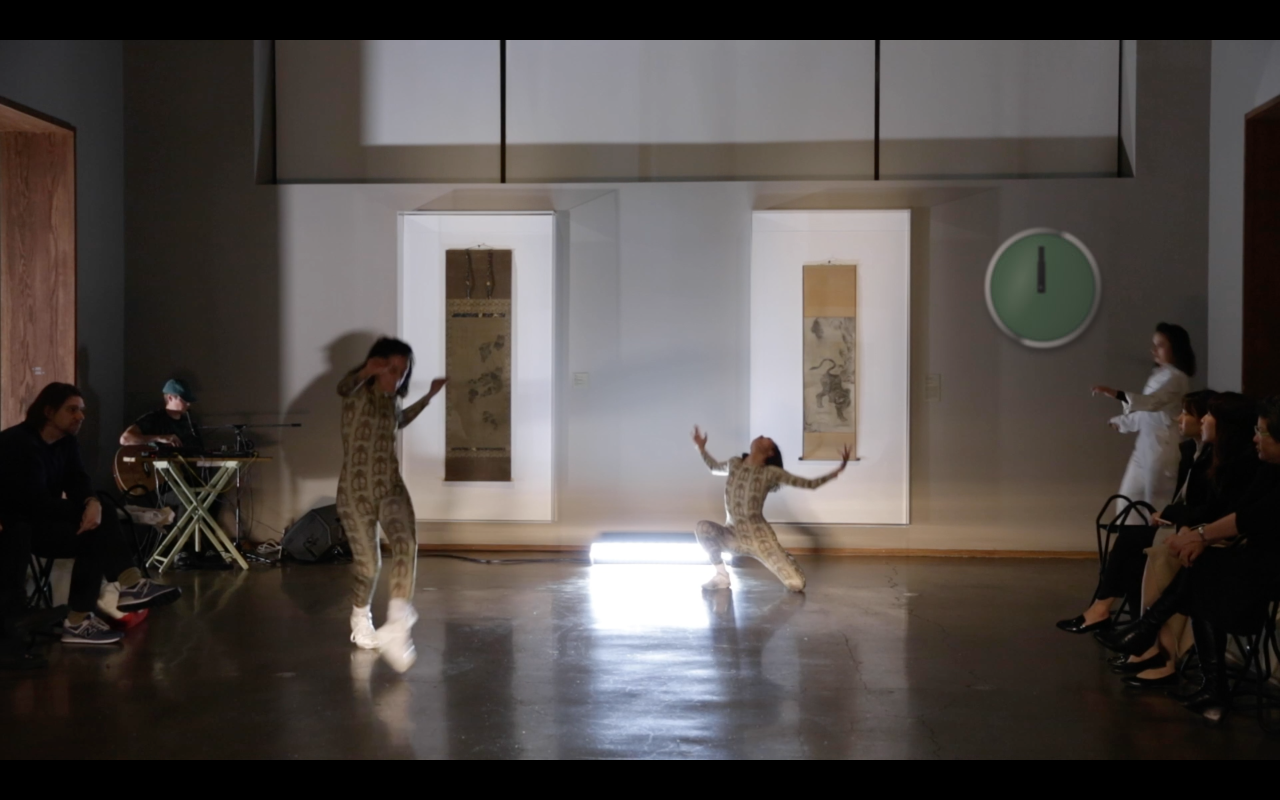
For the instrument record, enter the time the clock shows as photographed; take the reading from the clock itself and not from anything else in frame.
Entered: 12:00
